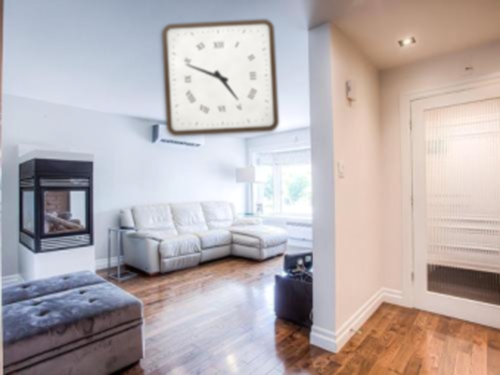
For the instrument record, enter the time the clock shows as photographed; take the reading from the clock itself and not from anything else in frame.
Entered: 4:49
